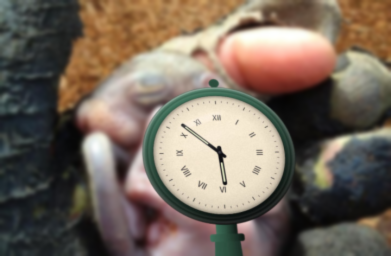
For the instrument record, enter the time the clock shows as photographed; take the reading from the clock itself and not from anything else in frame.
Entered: 5:52
